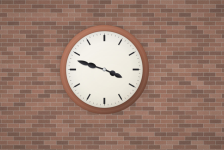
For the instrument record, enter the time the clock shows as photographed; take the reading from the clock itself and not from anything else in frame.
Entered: 3:48
